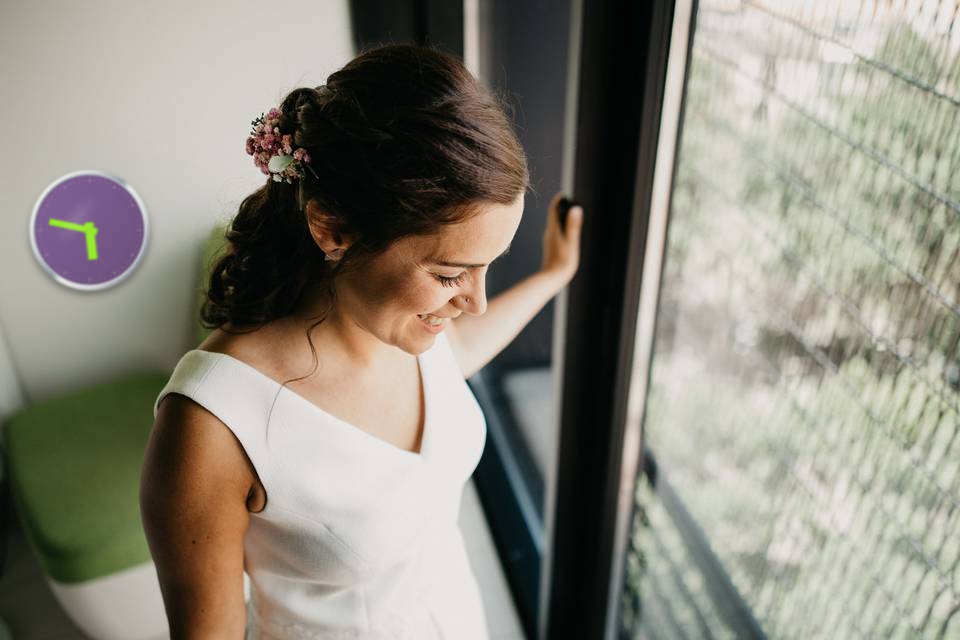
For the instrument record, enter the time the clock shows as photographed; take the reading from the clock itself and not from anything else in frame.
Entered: 5:47
